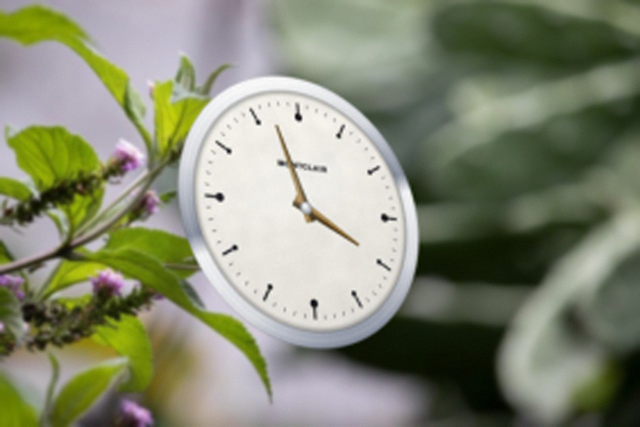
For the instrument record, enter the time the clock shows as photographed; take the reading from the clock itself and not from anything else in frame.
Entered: 3:57
